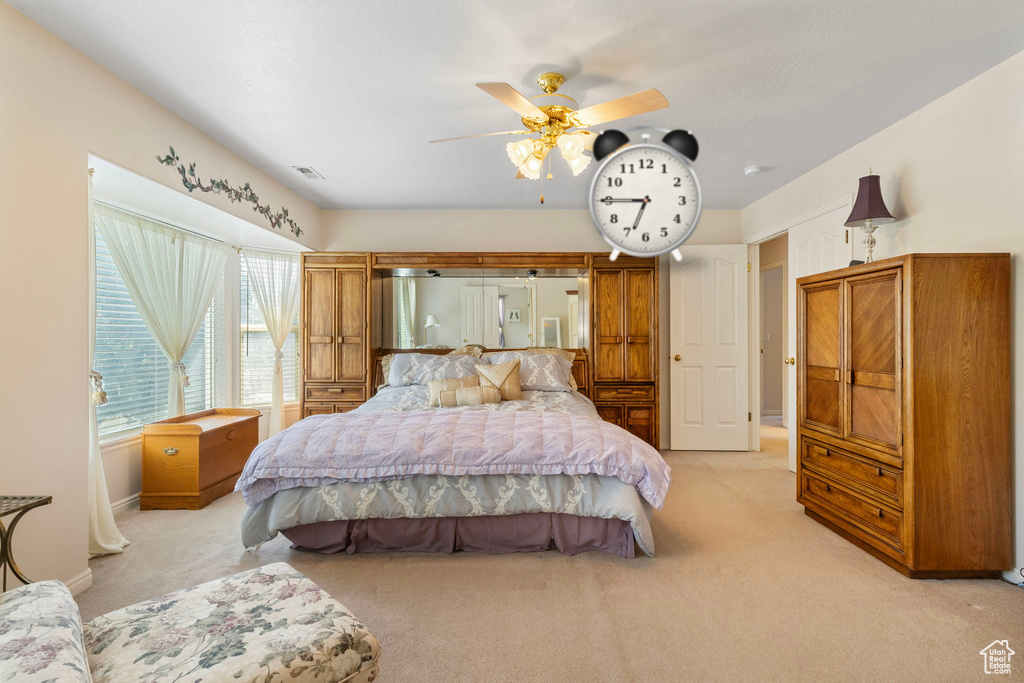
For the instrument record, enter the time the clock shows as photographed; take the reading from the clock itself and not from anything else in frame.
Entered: 6:45
